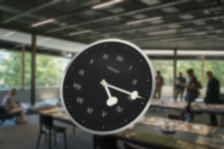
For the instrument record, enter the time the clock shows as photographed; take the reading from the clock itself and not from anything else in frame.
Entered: 4:14
